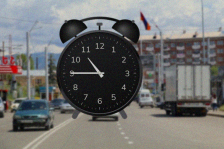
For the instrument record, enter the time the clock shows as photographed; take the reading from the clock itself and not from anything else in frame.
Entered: 10:45
